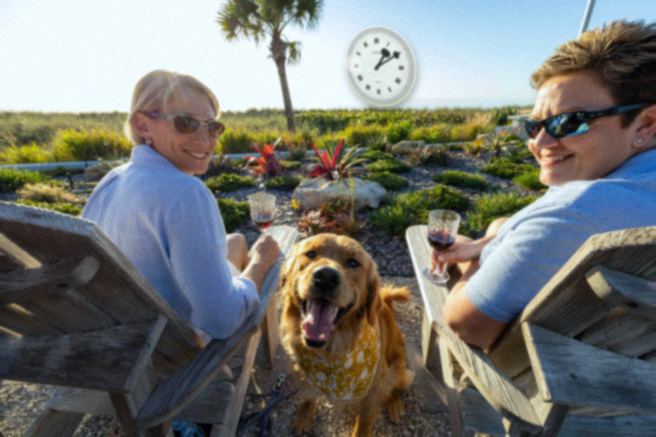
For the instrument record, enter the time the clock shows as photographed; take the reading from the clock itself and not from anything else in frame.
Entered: 1:10
